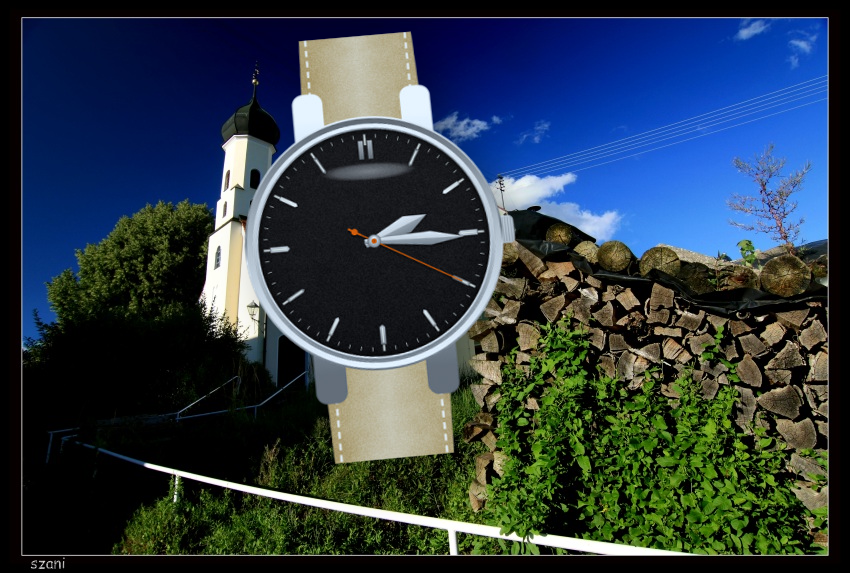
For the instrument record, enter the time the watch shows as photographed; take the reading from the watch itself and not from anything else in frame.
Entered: 2:15:20
